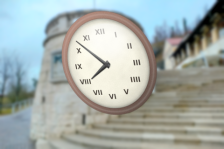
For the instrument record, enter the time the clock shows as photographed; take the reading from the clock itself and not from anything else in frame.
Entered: 7:52
